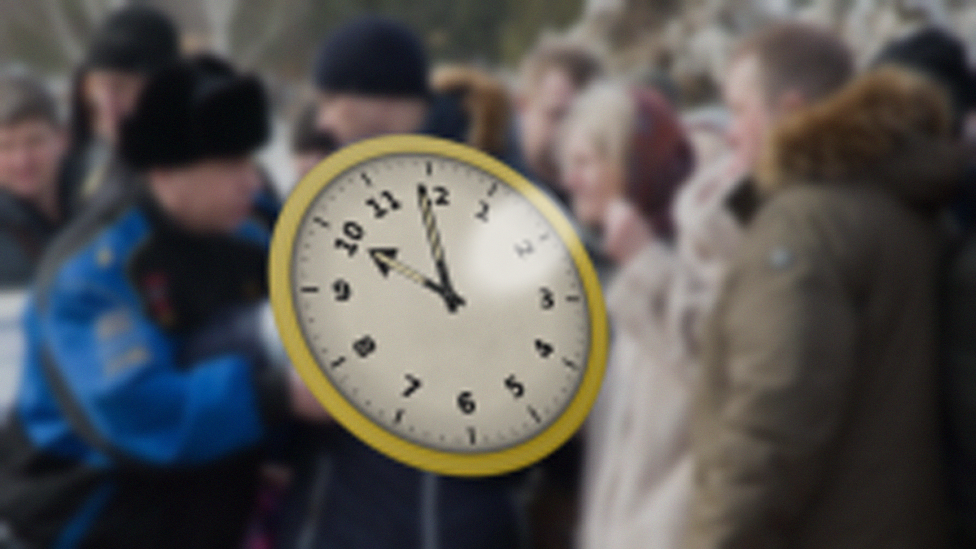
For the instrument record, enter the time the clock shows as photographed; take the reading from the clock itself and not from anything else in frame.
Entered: 9:59
